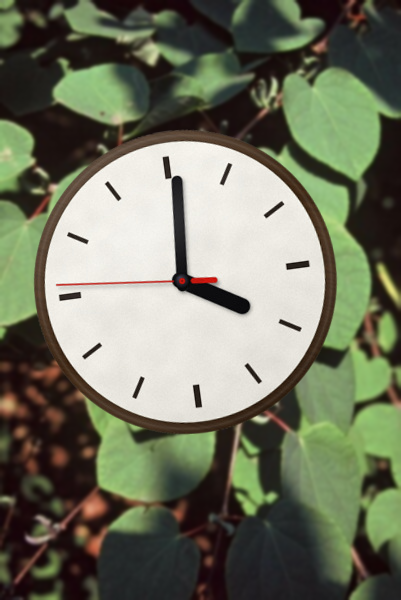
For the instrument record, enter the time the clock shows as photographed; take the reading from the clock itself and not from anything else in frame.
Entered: 4:00:46
